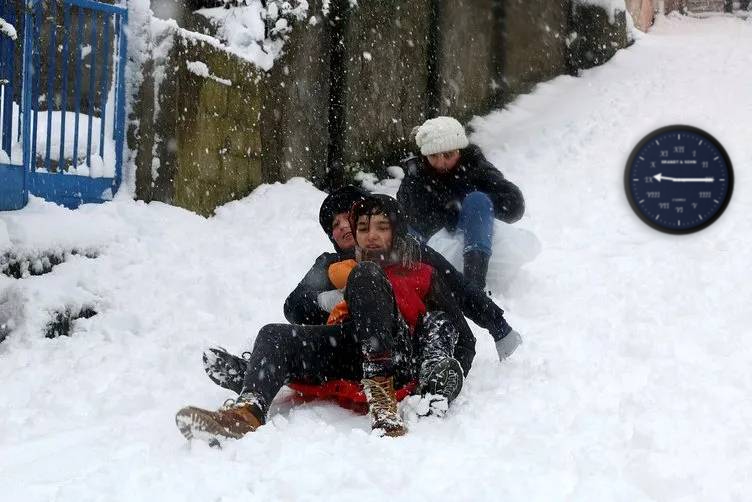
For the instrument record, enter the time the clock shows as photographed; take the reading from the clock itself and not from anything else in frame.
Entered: 9:15
